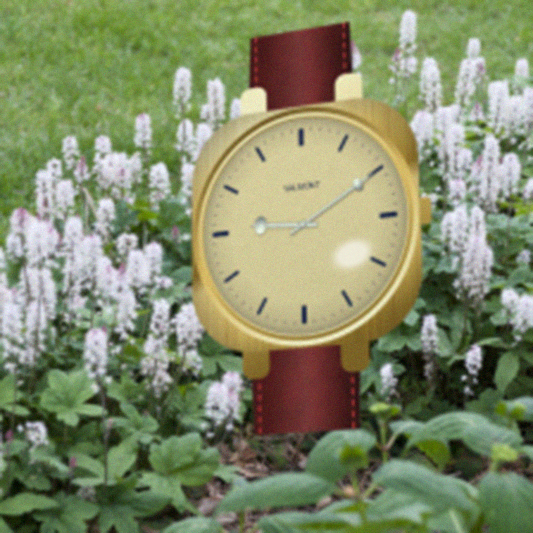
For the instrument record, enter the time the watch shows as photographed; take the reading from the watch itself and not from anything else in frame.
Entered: 9:10
